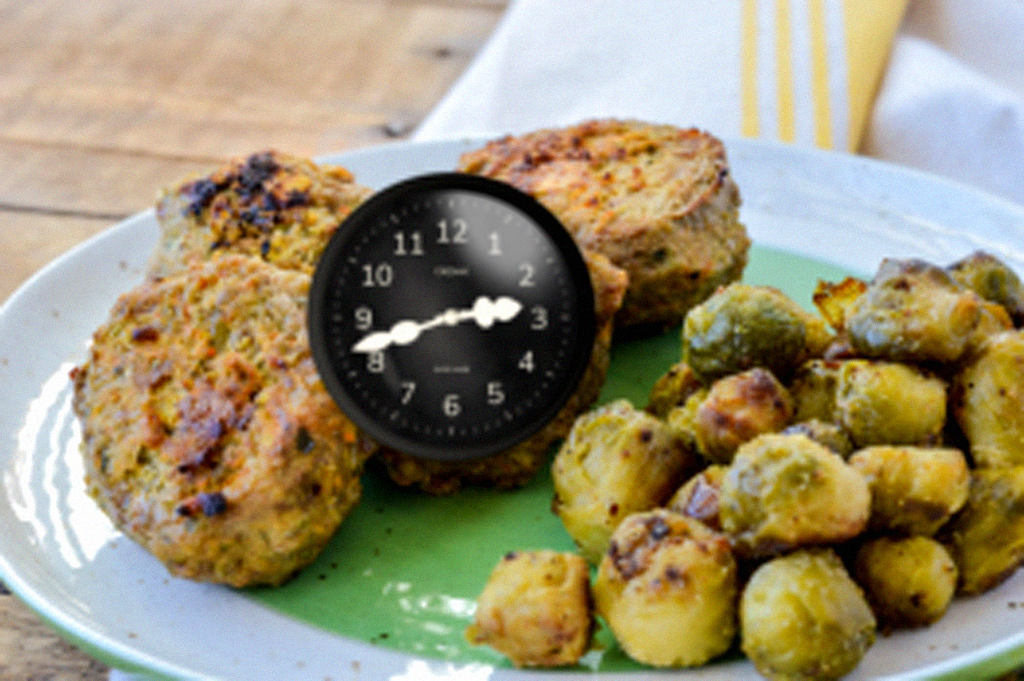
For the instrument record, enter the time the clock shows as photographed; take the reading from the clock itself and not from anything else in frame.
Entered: 2:42
